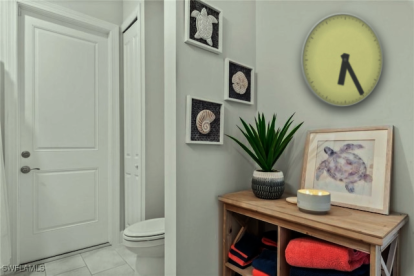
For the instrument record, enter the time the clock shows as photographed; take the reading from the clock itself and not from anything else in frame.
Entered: 6:25
